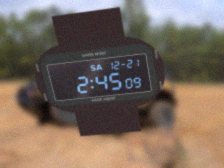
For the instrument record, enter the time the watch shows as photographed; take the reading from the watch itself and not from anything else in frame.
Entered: 2:45:09
